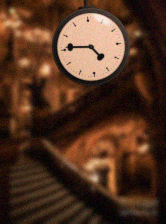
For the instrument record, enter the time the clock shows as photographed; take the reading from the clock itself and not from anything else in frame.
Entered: 4:46
